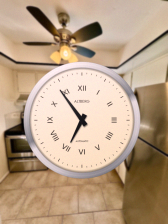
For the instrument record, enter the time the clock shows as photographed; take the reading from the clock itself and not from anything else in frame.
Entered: 6:54
